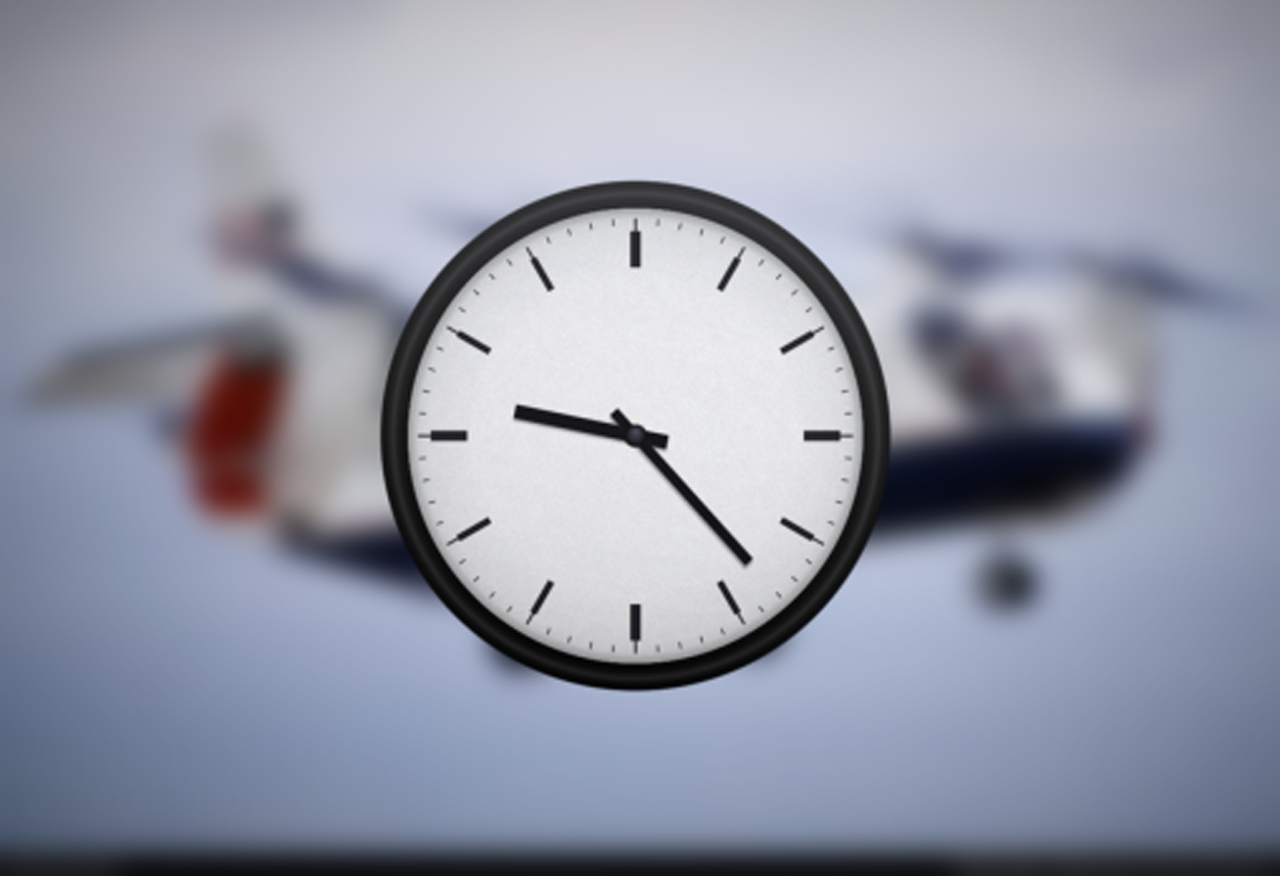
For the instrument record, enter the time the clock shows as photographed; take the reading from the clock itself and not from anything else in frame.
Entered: 9:23
